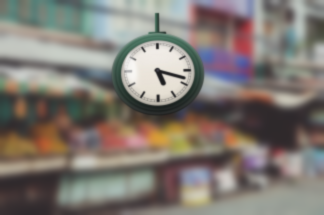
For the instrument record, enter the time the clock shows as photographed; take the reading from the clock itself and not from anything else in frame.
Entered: 5:18
